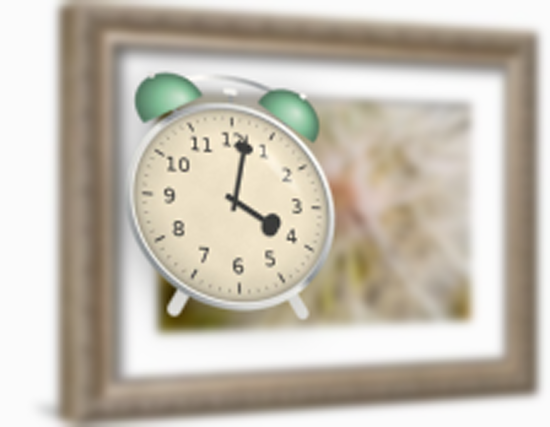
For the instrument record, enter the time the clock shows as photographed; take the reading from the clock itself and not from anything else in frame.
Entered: 4:02
